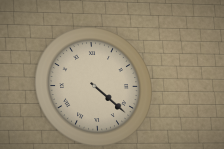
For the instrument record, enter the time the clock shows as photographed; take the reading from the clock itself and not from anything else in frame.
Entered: 4:22
